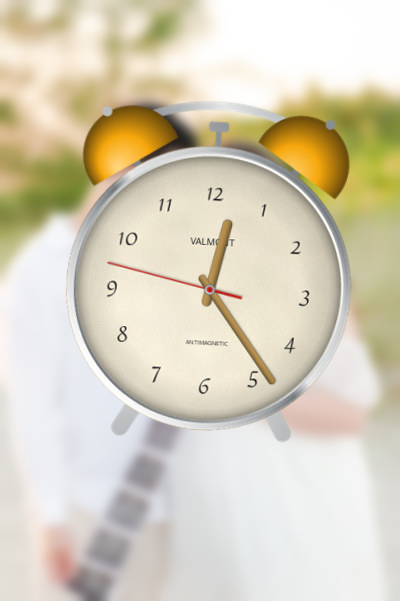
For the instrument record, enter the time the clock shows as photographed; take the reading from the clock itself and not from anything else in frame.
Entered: 12:23:47
